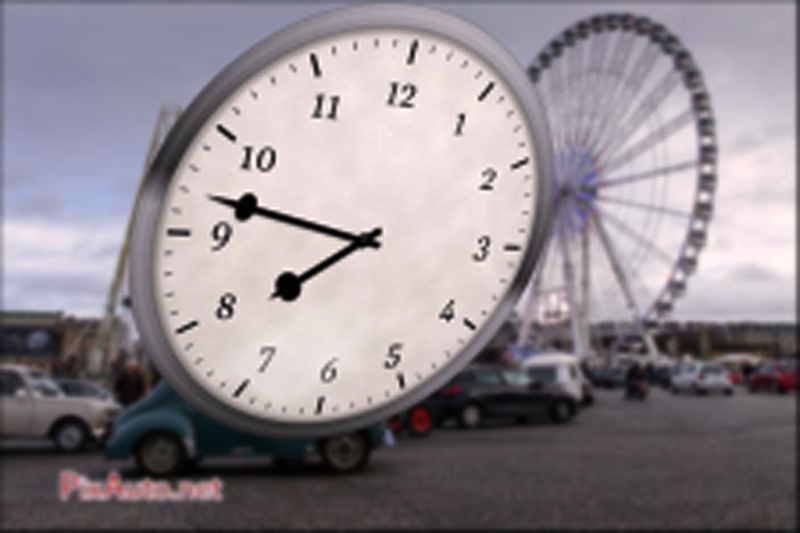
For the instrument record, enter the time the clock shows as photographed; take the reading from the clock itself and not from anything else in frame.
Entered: 7:47
